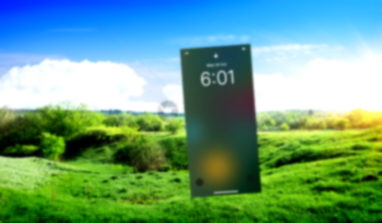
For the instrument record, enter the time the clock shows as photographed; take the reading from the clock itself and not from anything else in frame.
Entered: 6:01
